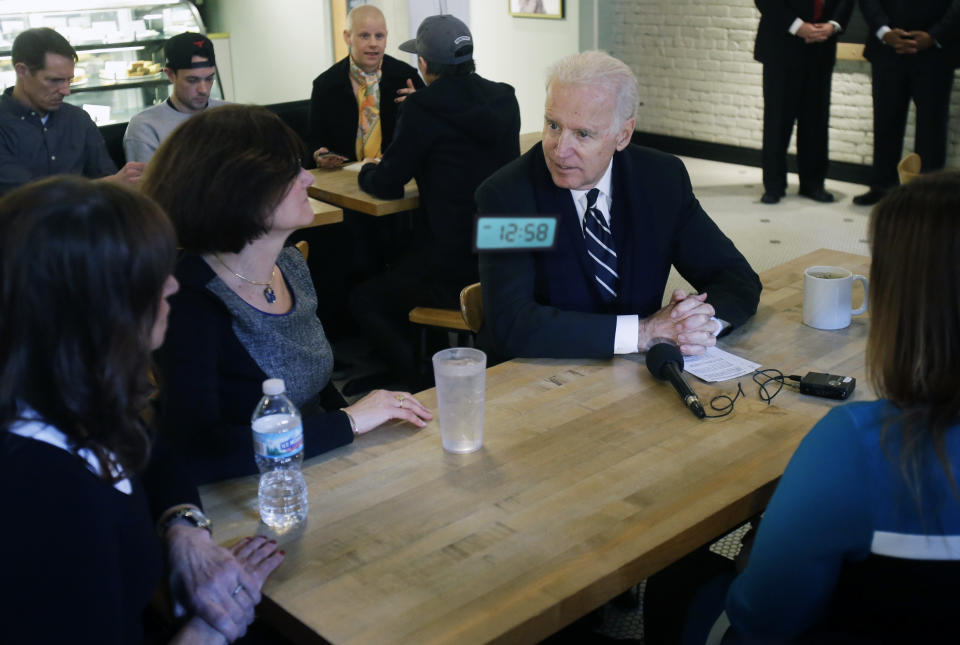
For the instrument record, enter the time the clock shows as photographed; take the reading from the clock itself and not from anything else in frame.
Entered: 12:58
